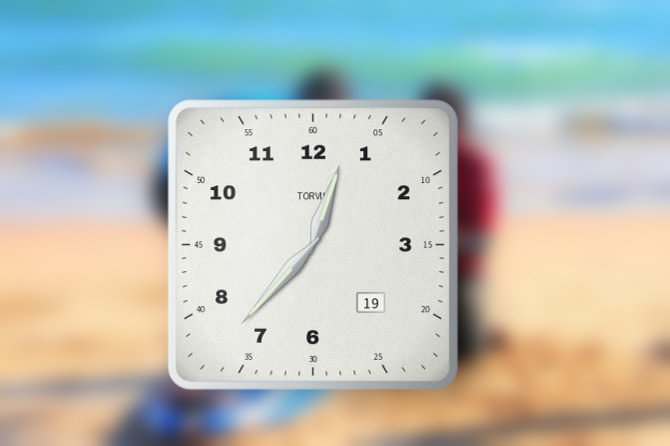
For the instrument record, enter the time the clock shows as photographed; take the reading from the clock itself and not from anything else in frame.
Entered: 12:37
